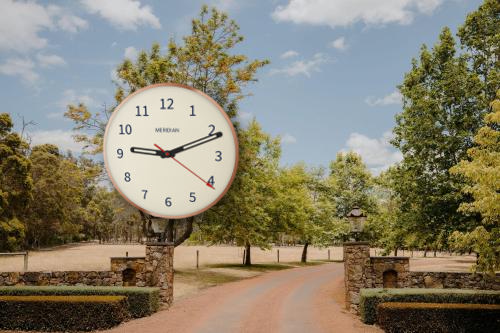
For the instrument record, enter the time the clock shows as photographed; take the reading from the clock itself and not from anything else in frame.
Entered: 9:11:21
